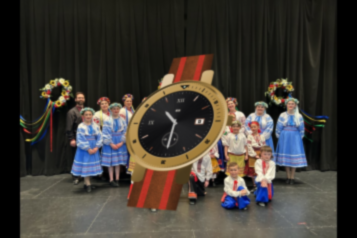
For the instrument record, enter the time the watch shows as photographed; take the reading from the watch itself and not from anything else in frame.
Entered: 10:30
